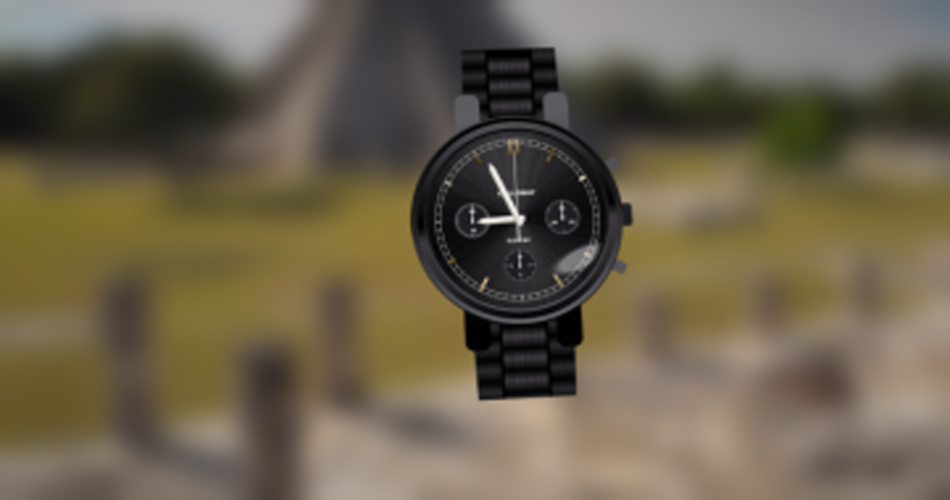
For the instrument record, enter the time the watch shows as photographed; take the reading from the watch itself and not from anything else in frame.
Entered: 8:56
